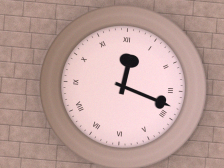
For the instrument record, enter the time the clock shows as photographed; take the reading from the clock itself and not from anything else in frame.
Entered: 12:18
